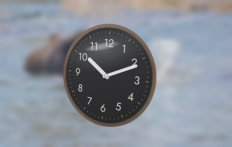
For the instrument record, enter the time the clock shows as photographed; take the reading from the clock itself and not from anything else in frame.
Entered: 10:11
